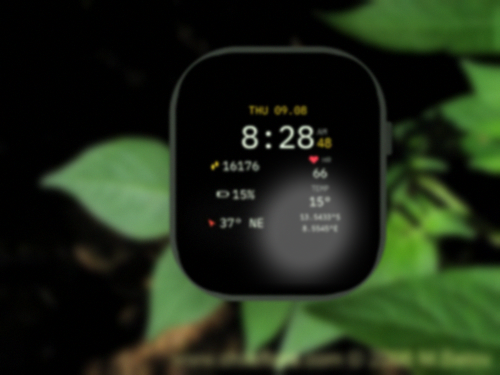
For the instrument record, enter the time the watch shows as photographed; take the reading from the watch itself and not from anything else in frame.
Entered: 8:28
